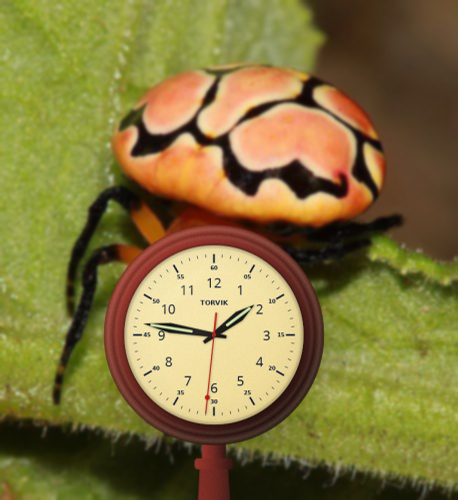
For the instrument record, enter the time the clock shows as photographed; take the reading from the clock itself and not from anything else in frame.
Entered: 1:46:31
